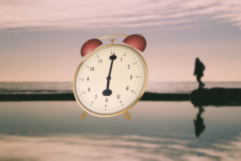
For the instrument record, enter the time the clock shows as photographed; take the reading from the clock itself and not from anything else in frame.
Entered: 6:01
